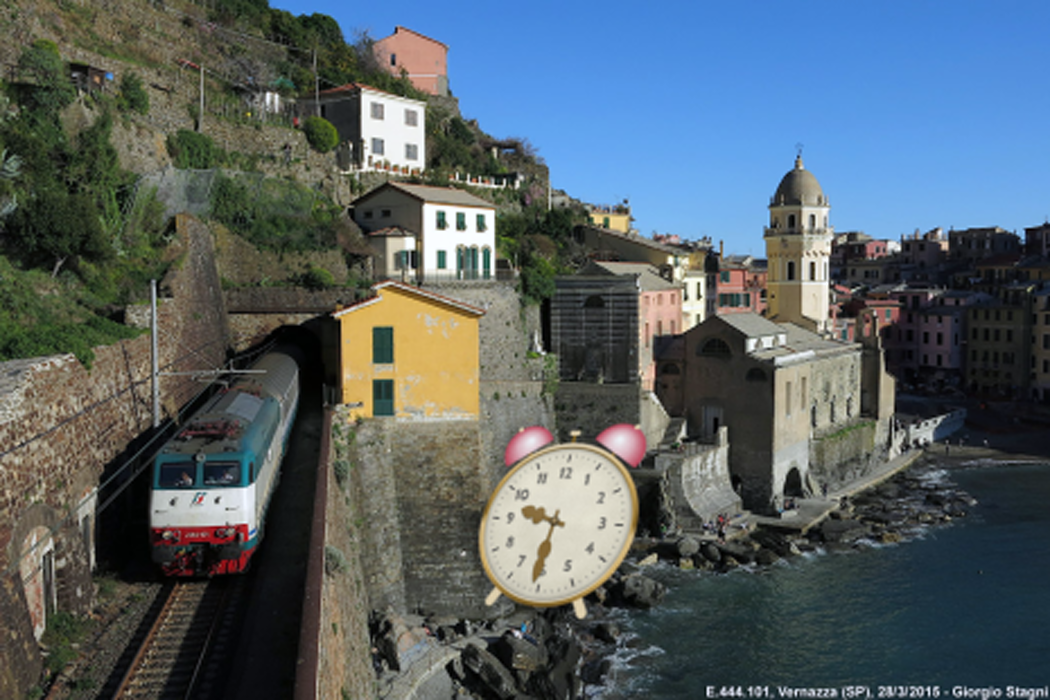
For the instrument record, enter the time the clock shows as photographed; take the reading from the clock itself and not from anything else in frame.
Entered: 9:31
